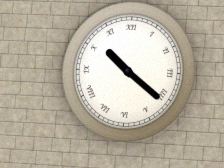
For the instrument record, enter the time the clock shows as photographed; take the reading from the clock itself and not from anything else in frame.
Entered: 10:21
